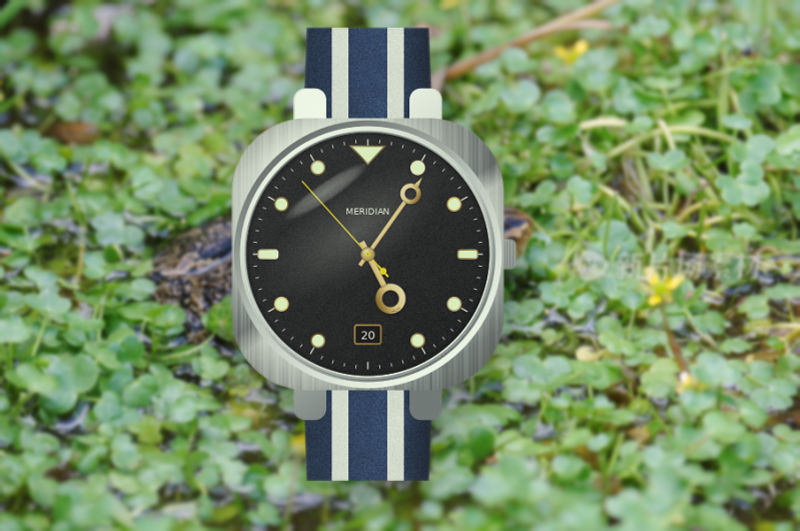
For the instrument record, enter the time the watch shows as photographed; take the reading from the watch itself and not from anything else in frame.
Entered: 5:05:53
